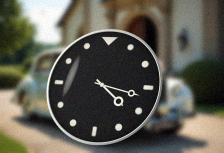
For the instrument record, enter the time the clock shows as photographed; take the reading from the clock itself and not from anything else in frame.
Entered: 4:17
